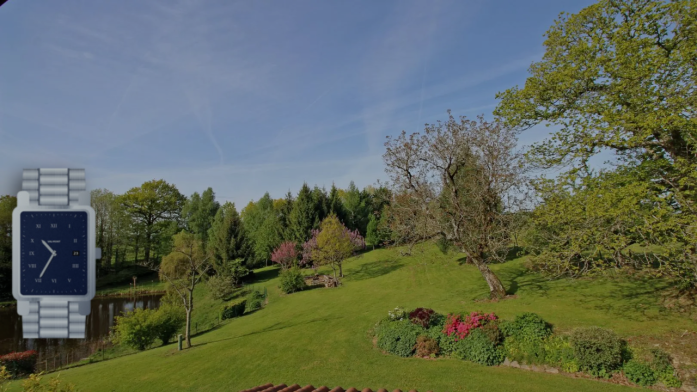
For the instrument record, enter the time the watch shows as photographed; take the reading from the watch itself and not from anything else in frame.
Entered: 10:35
